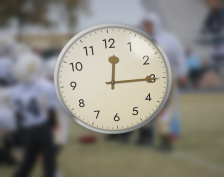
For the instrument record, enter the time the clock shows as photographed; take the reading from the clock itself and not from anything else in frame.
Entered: 12:15
